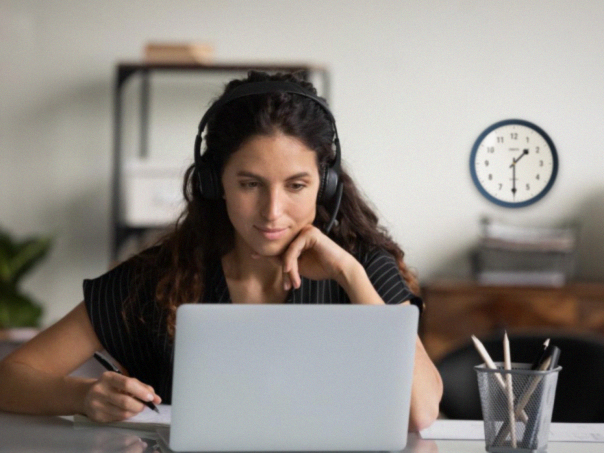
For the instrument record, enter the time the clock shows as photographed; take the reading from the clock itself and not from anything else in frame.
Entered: 1:30
